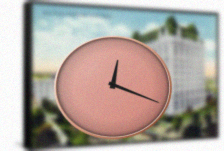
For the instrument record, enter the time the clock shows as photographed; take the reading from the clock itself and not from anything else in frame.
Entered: 12:19
